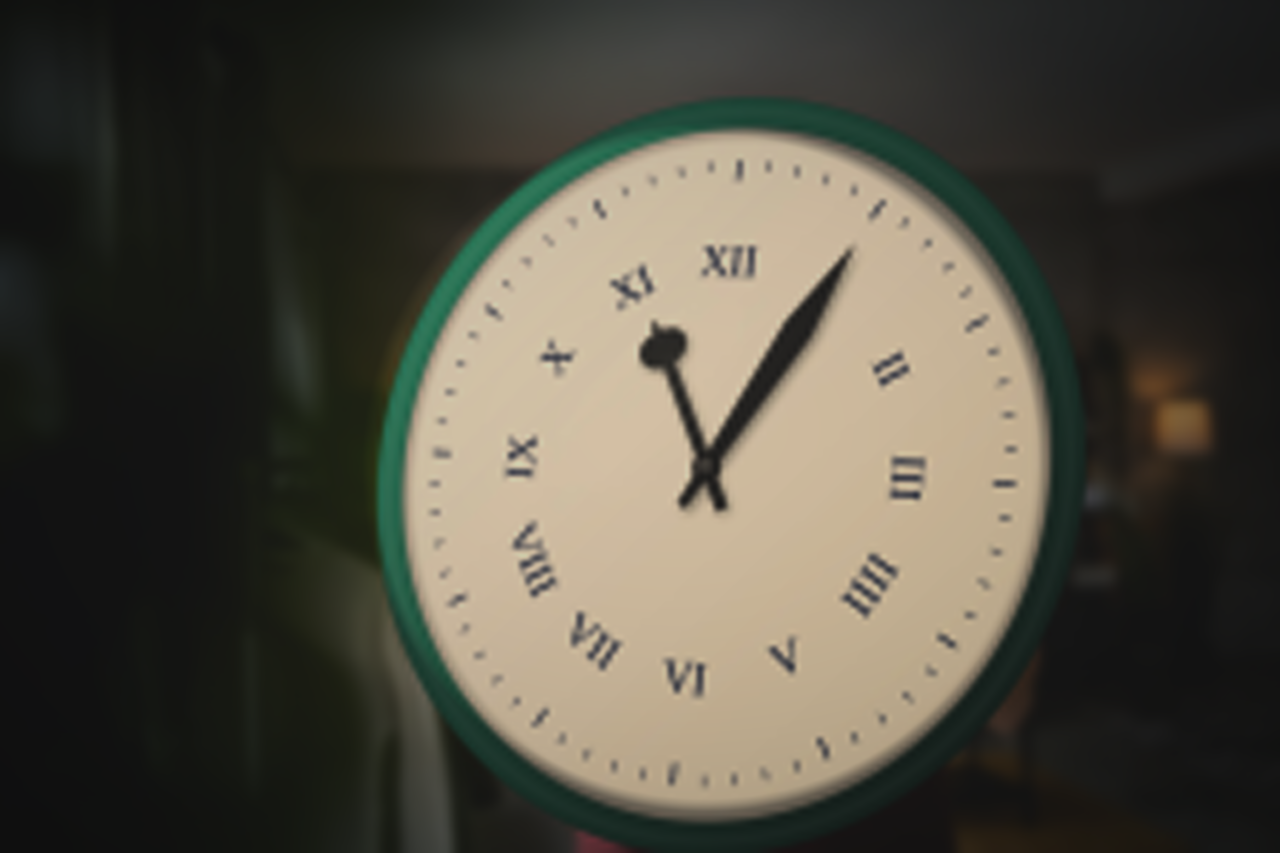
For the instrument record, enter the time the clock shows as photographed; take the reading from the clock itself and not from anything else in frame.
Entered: 11:05
